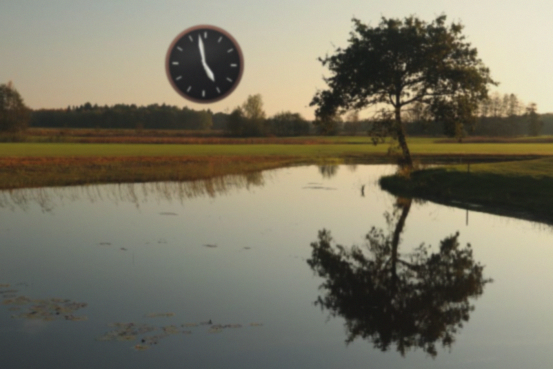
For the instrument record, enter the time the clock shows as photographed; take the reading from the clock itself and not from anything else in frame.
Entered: 4:58
